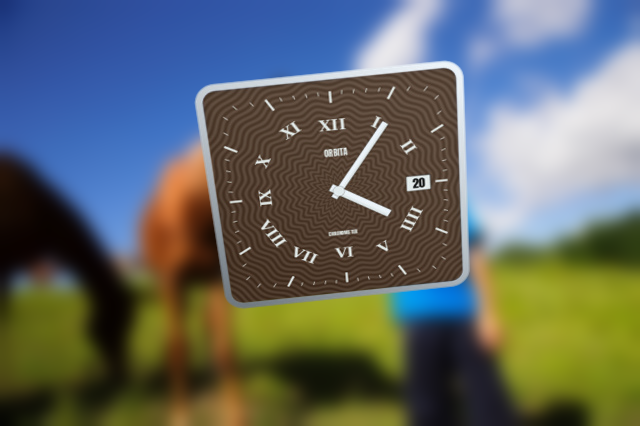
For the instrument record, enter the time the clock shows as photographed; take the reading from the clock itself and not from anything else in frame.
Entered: 4:06
